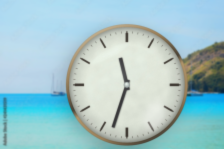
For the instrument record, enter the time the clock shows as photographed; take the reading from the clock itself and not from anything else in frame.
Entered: 11:33
